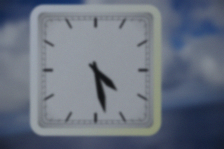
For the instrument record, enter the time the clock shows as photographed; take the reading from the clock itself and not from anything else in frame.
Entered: 4:28
